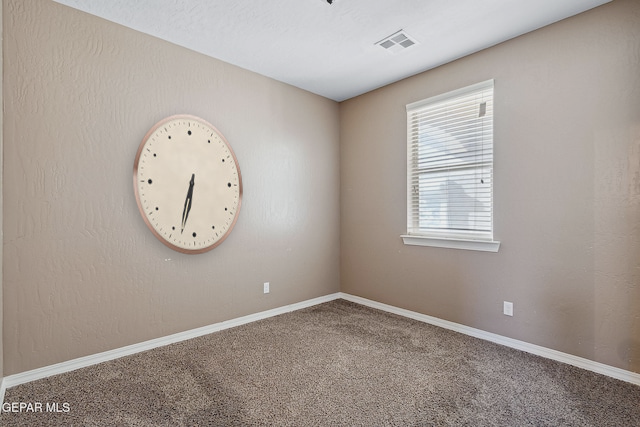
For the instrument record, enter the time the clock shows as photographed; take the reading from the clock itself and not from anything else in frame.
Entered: 6:33
